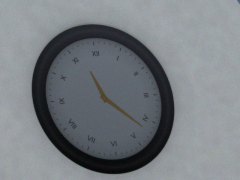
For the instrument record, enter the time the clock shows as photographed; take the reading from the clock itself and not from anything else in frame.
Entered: 11:22
